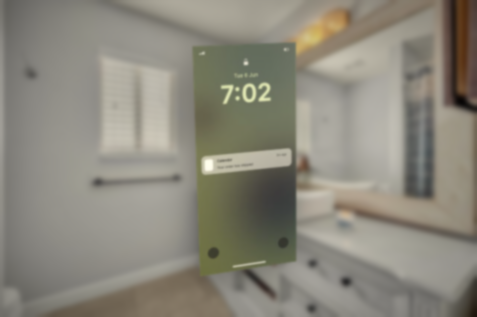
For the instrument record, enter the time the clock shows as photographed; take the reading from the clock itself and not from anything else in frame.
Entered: 7:02
